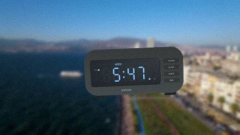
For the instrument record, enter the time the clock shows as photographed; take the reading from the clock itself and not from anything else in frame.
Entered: 5:47
